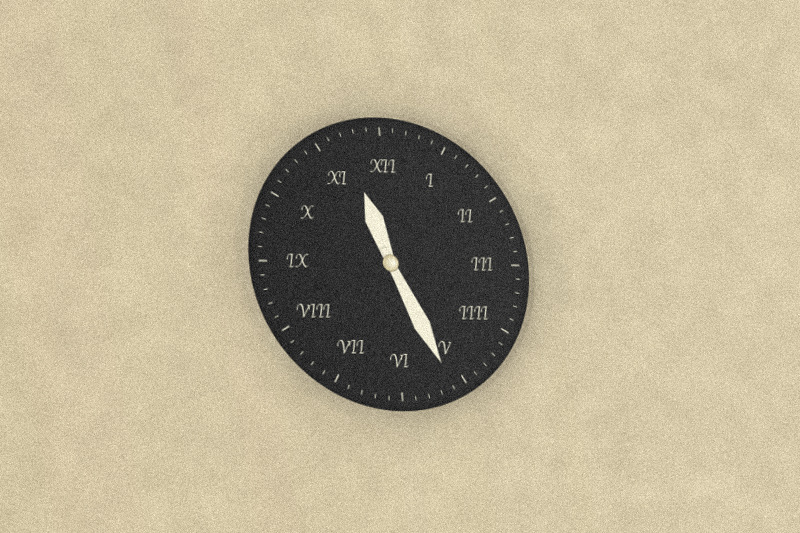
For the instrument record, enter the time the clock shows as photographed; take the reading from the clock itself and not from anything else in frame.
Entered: 11:26
